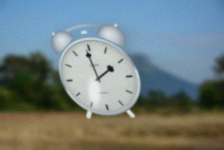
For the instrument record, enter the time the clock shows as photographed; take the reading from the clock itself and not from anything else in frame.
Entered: 1:59
